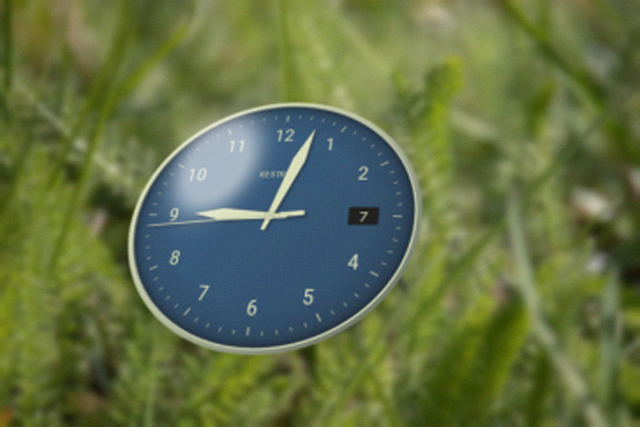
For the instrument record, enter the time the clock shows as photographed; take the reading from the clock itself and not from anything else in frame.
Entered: 9:02:44
